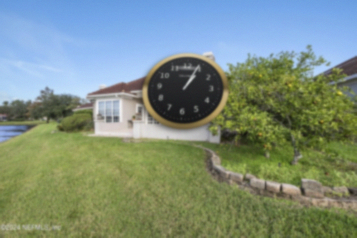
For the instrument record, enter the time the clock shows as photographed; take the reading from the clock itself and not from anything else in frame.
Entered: 1:04
